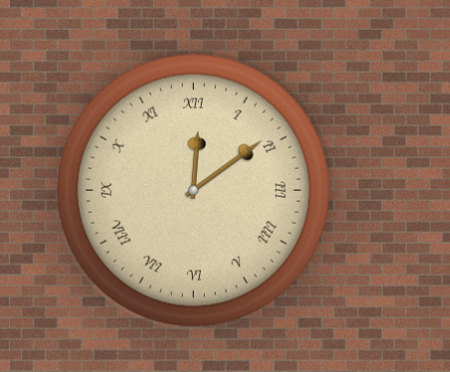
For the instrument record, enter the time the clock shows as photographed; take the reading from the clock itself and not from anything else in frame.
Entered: 12:09
